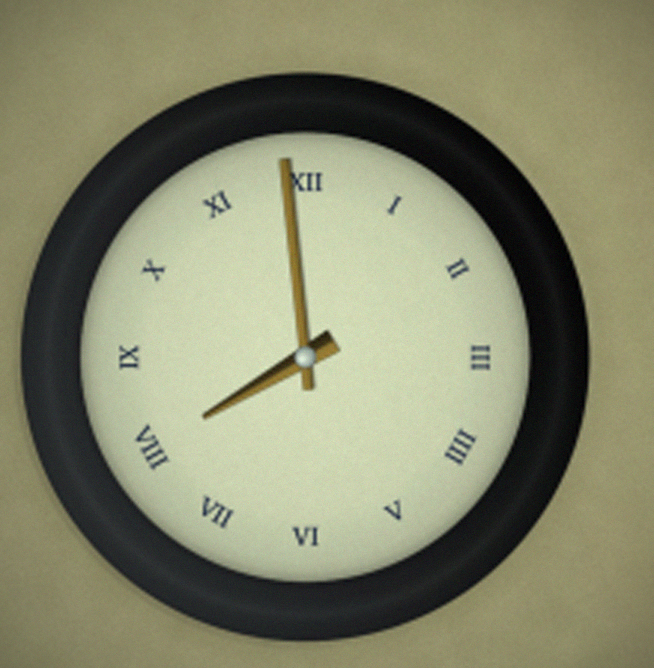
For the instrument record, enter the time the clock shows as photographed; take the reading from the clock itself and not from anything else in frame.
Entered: 7:59
